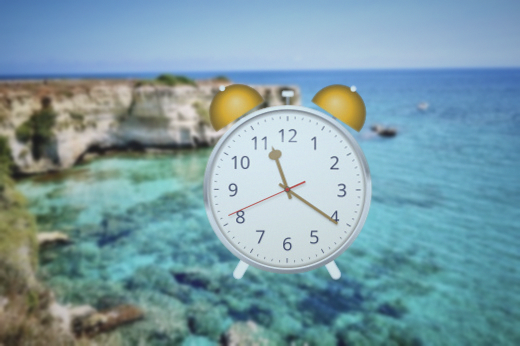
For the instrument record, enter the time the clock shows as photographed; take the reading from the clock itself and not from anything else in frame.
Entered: 11:20:41
